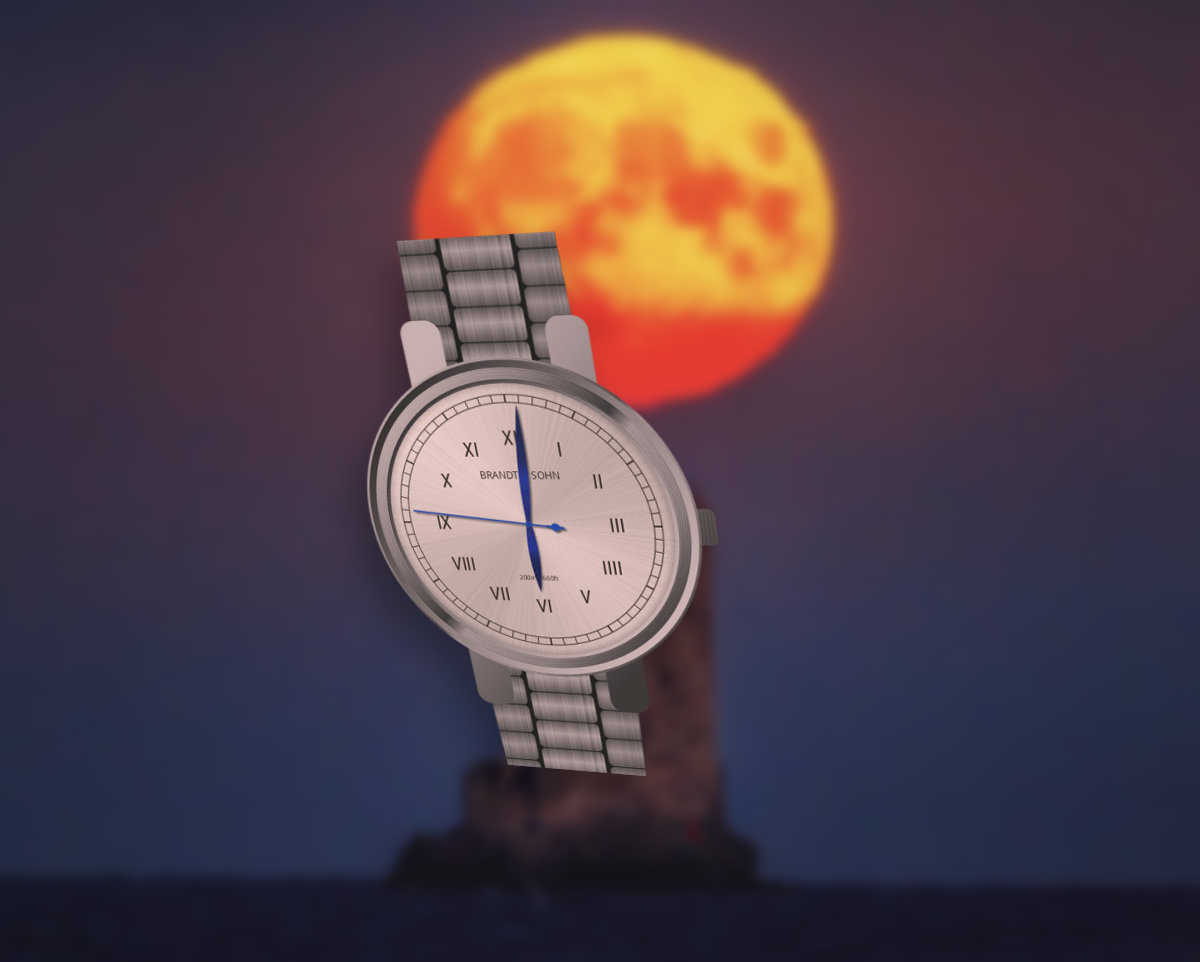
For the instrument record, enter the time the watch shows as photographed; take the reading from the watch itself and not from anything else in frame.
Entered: 6:00:46
